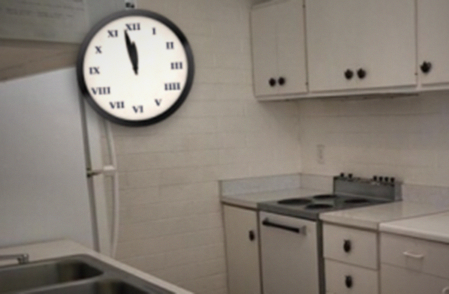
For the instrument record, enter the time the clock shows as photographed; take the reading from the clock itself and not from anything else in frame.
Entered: 11:58
